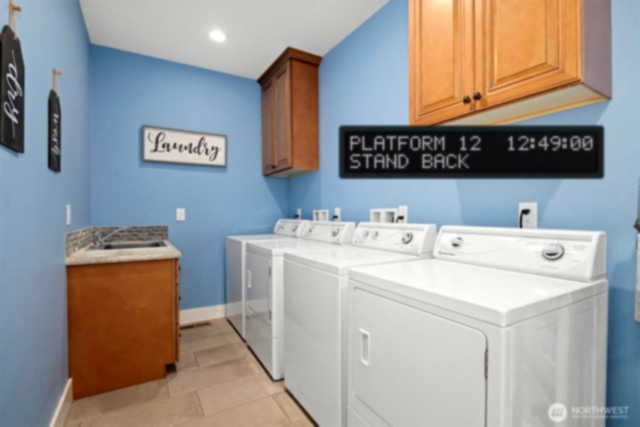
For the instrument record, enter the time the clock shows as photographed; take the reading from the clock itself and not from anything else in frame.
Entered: 12:49:00
